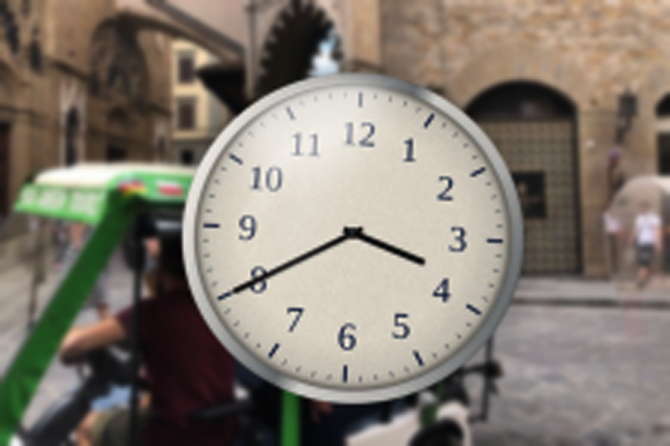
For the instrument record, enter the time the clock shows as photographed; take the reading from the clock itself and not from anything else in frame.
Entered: 3:40
